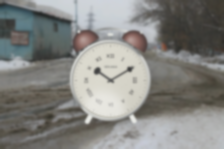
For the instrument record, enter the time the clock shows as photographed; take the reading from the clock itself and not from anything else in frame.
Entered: 10:10
